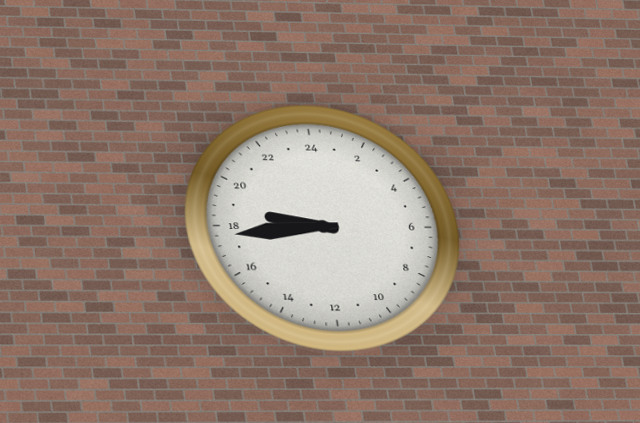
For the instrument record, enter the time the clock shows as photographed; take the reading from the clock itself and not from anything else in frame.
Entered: 18:44
